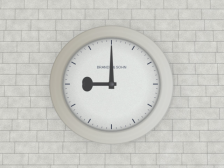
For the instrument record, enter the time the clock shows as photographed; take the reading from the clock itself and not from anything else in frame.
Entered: 9:00
